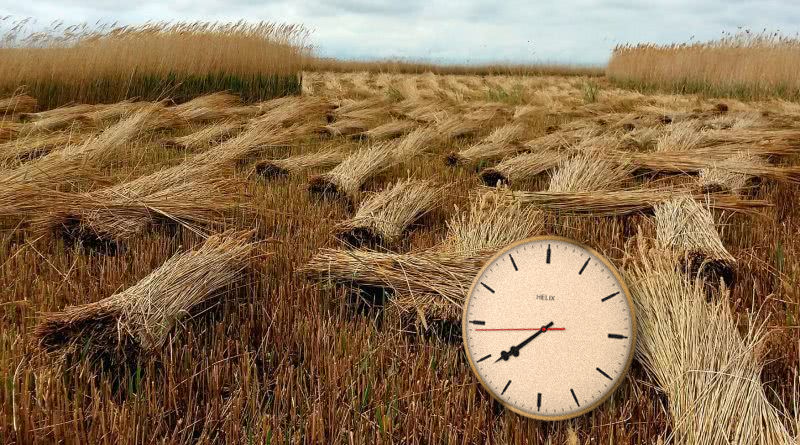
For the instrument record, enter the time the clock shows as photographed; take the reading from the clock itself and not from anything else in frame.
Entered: 7:38:44
